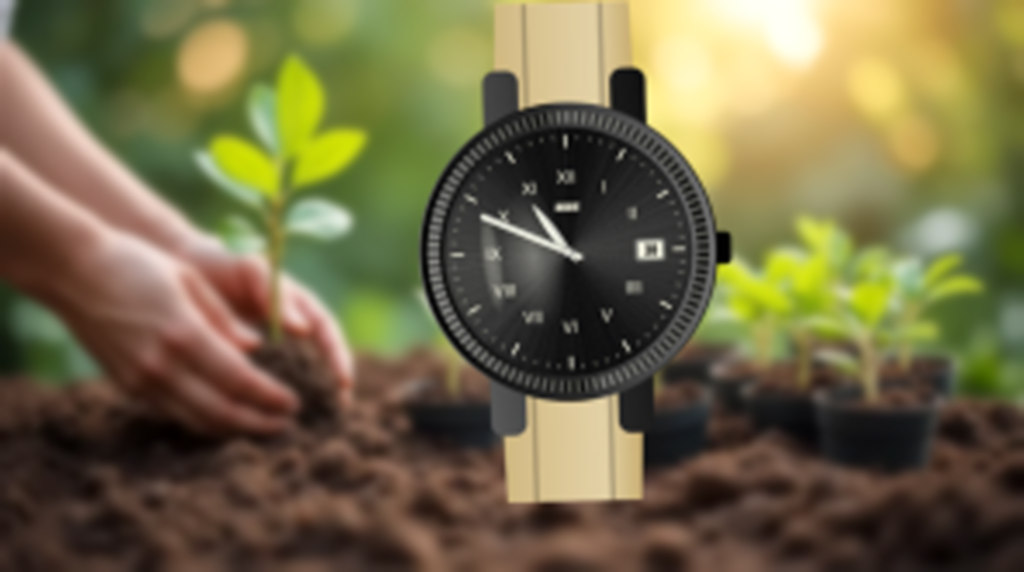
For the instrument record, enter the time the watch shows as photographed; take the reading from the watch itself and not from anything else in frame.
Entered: 10:49
